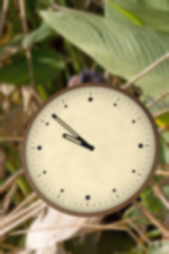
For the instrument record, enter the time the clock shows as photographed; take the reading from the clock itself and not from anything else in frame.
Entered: 9:52
